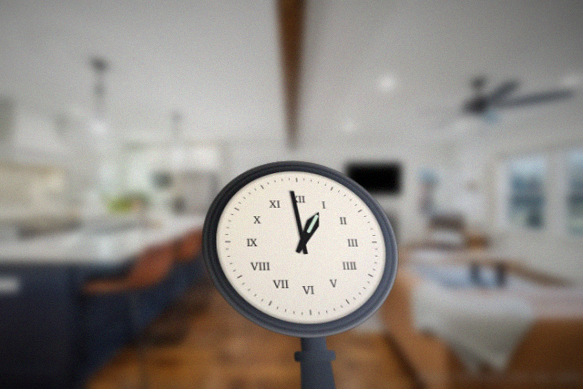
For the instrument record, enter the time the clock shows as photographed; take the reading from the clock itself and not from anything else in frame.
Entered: 12:59
